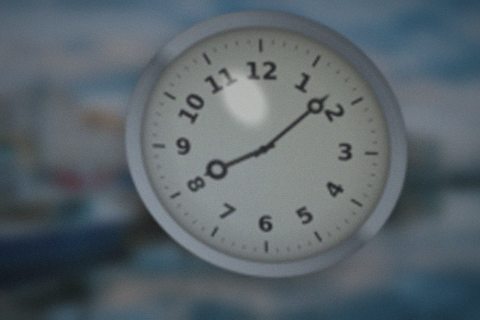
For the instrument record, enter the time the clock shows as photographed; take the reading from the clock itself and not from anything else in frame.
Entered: 8:08
